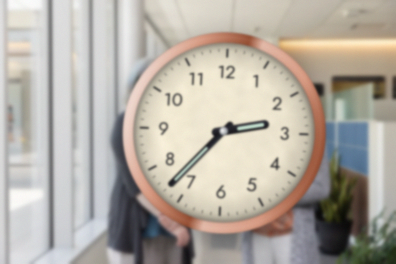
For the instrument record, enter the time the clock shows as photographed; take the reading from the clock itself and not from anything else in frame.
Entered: 2:37
